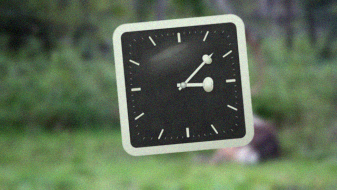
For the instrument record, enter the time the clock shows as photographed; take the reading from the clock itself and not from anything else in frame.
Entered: 3:08
